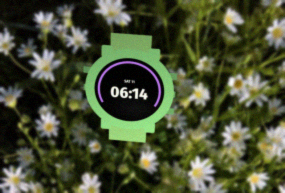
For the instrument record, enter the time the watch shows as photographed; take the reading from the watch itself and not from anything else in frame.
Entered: 6:14
